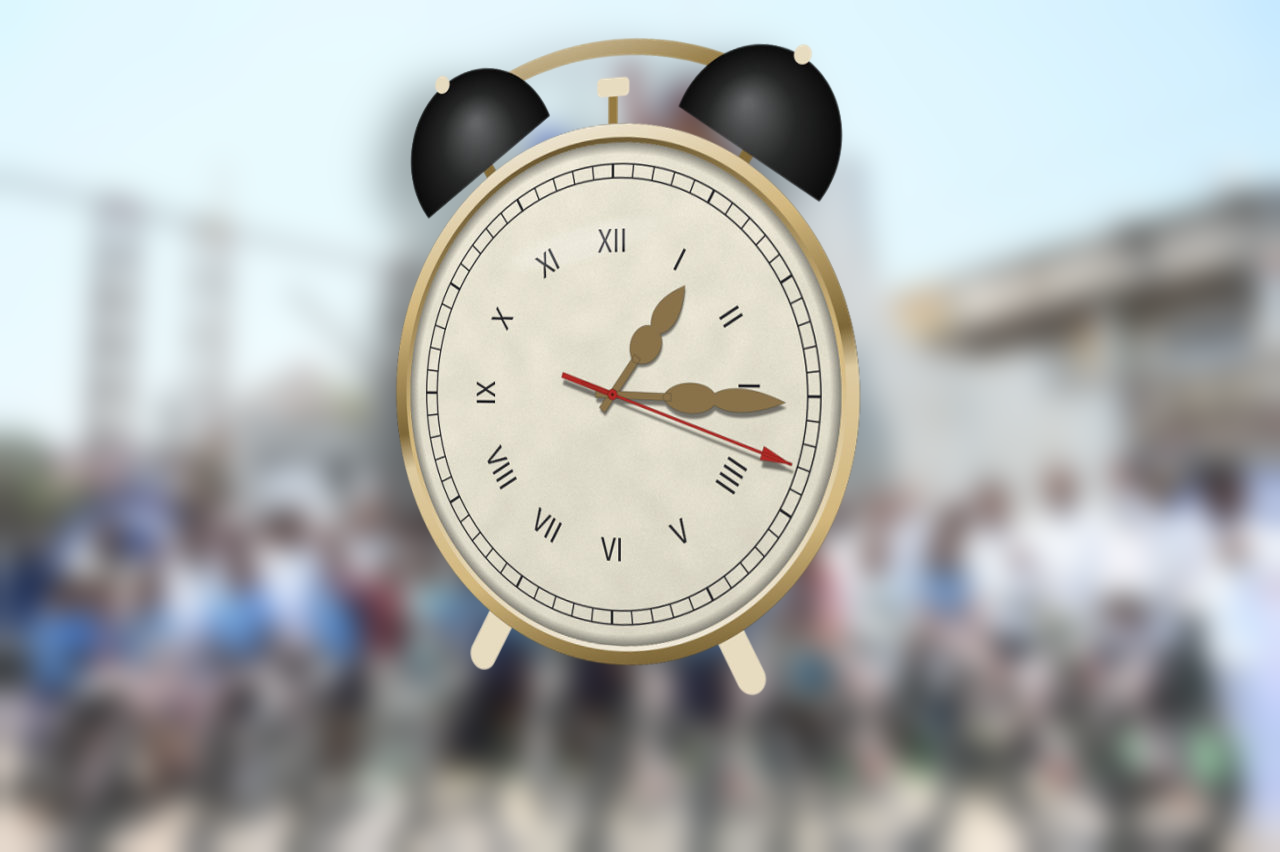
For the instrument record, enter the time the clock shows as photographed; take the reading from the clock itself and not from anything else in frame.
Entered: 1:15:18
